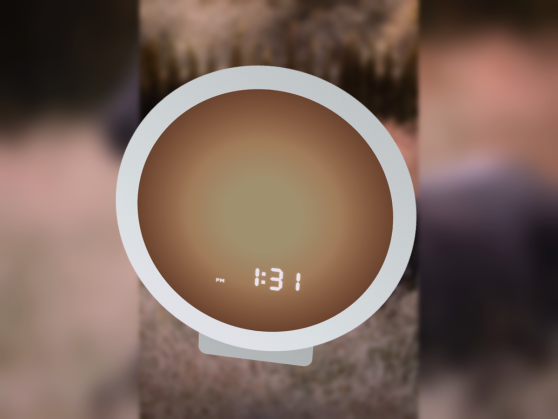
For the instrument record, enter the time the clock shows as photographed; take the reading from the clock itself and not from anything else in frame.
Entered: 1:31
